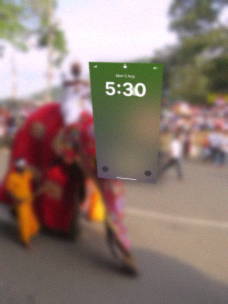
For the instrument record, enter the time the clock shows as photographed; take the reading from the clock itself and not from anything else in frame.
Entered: 5:30
